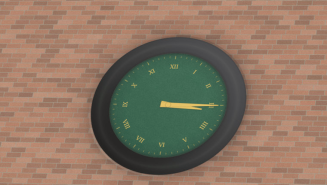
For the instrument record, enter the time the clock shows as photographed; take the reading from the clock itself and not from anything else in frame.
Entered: 3:15
